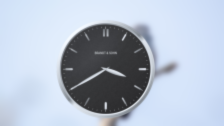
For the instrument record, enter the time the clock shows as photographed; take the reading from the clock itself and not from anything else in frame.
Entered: 3:40
